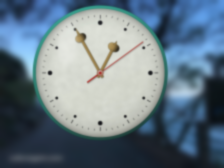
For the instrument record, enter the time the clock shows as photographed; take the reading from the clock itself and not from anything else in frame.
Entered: 12:55:09
